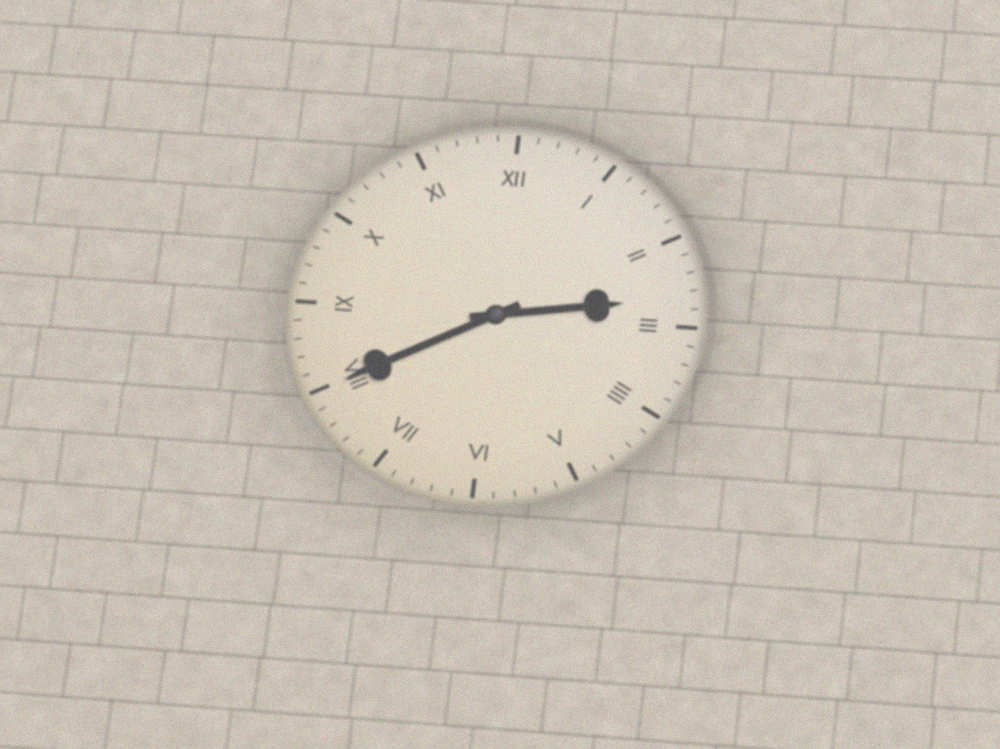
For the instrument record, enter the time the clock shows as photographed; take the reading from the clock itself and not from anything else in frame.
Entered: 2:40
